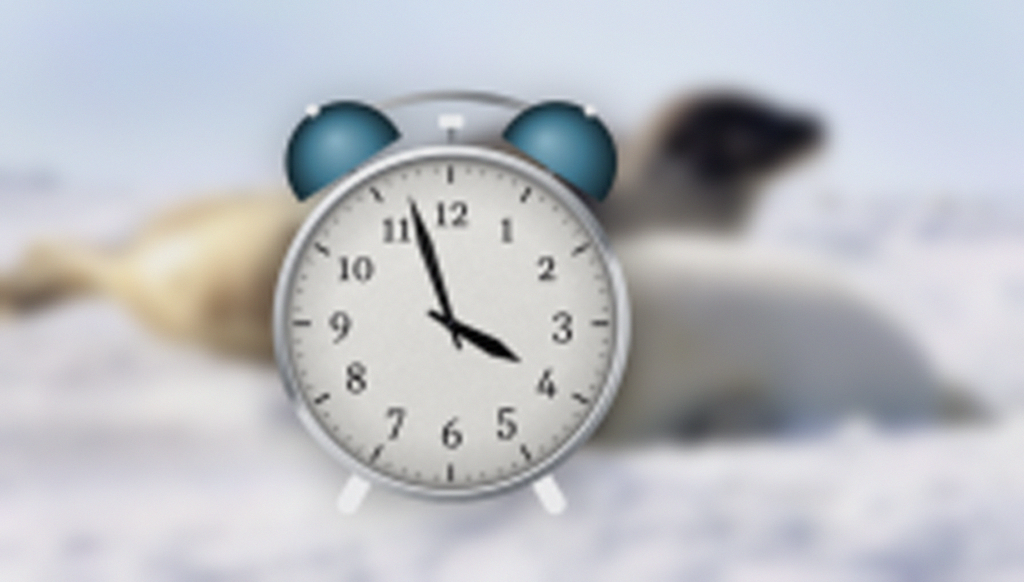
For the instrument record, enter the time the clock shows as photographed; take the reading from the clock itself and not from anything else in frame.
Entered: 3:57
